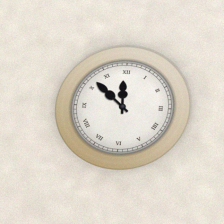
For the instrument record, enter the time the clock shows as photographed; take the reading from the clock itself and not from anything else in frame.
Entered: 11:52
